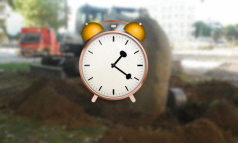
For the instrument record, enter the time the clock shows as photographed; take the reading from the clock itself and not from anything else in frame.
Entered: 1:21
